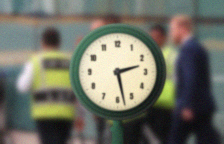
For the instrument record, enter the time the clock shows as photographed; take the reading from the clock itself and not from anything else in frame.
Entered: 2:28
